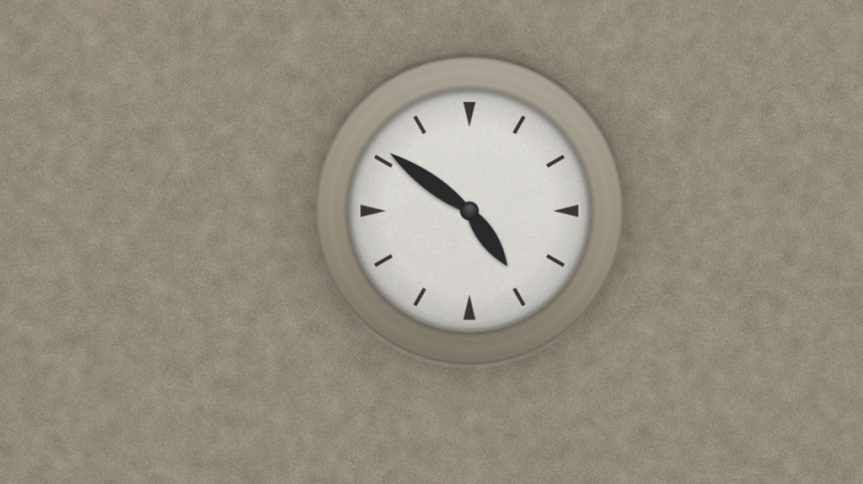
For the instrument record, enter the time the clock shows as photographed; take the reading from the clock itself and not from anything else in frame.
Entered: 4:51
